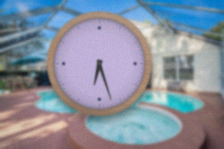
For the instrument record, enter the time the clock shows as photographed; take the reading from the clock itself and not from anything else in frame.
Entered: 6:27
